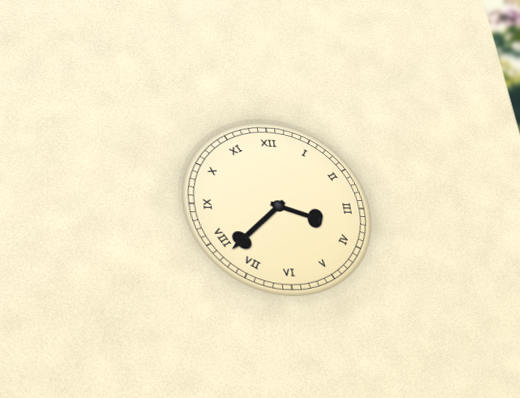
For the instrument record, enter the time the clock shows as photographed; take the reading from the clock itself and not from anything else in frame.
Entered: 3:38
